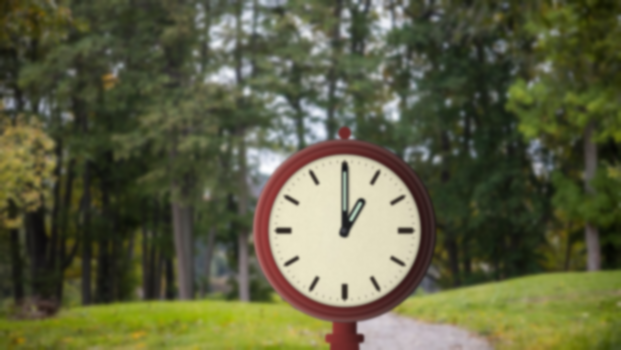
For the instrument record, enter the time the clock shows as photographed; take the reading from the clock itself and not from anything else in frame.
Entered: 1:00
